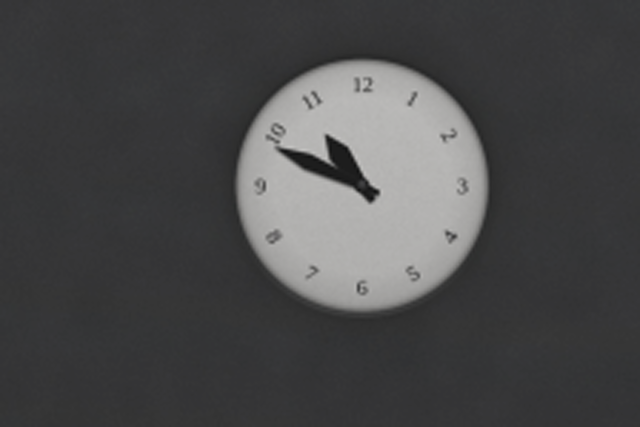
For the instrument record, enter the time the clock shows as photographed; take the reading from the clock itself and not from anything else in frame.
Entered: 10:49
